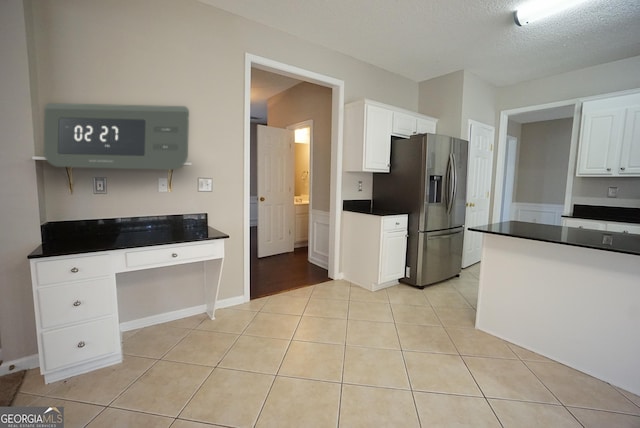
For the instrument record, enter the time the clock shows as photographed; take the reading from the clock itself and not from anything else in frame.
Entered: 2:27
